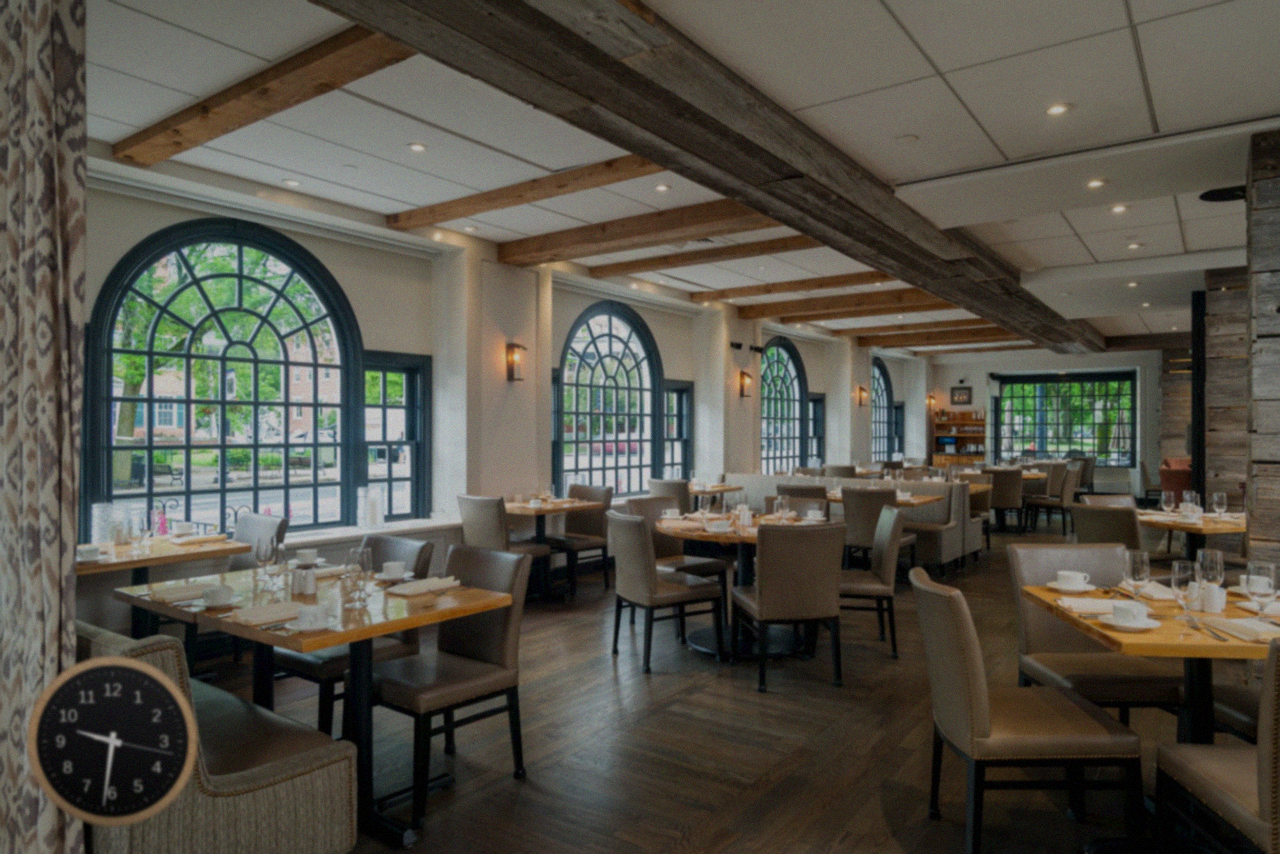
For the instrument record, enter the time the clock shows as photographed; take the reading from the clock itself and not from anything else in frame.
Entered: 9:31:17
